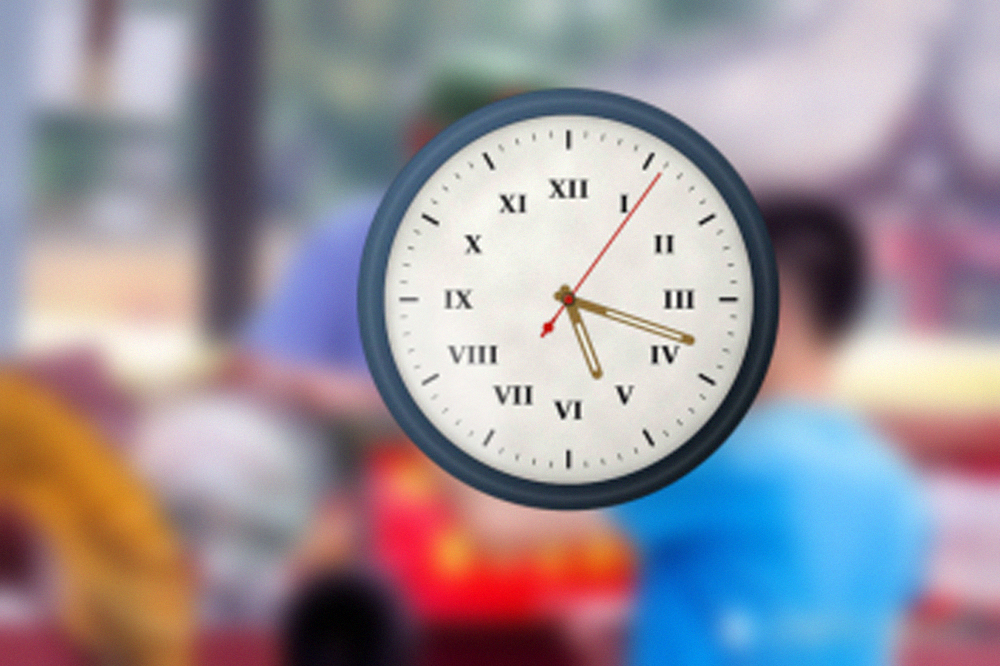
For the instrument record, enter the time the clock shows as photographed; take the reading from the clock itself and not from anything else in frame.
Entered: 5:18:06
